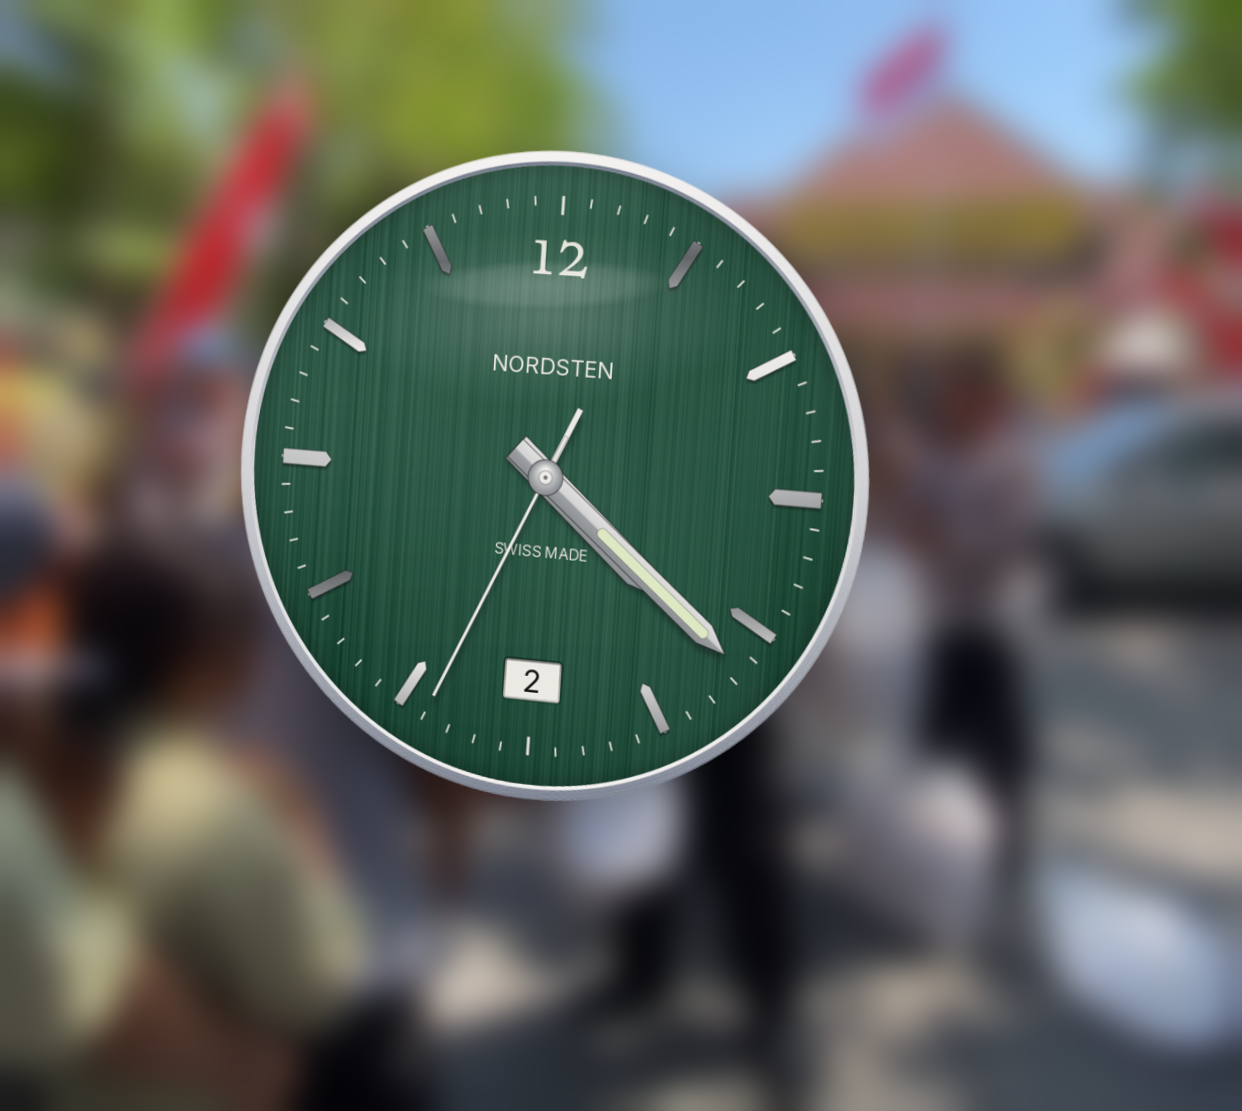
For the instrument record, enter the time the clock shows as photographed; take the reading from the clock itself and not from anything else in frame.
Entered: 4:21:34
